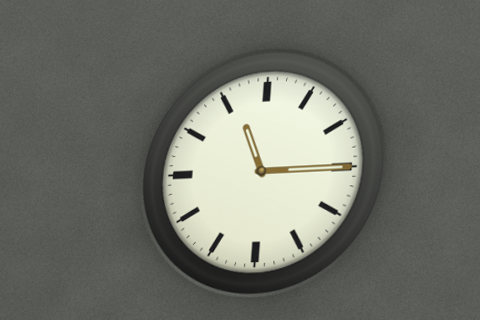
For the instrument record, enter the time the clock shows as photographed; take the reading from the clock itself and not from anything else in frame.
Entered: 11:15
